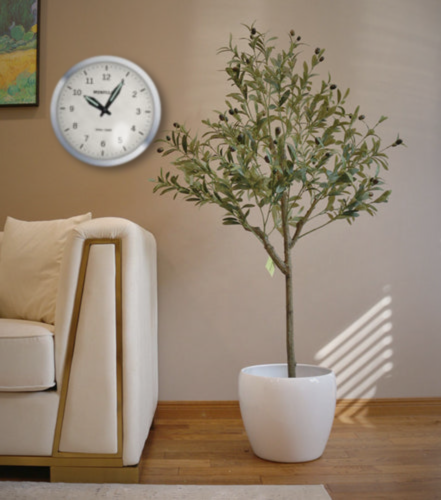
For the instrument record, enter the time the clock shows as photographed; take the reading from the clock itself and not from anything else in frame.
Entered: 10:05
